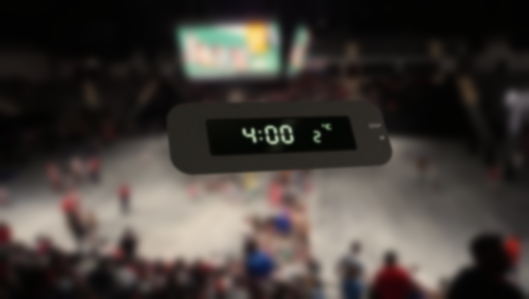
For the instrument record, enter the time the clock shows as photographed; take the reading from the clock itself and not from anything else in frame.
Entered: 4:00
